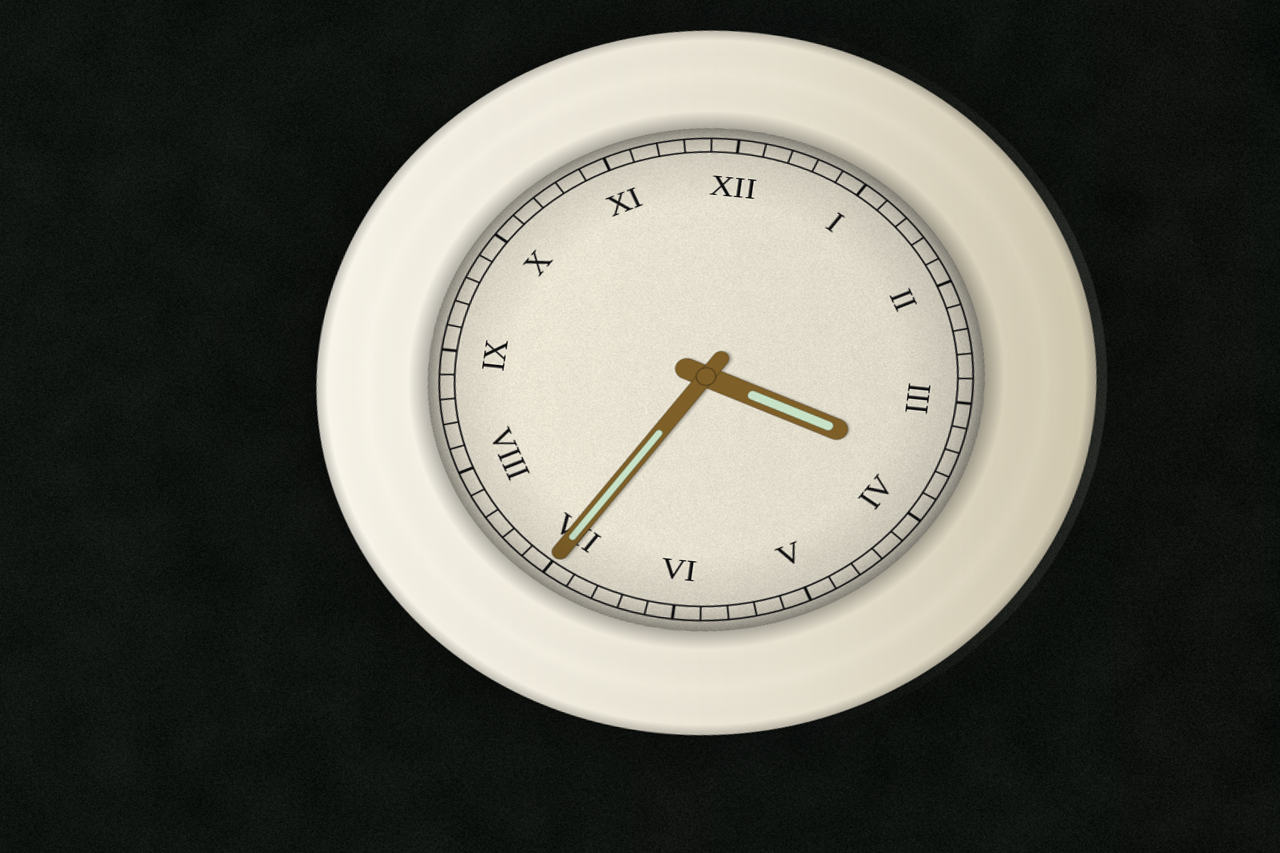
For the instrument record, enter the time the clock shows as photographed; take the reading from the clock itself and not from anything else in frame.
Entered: 3:35
